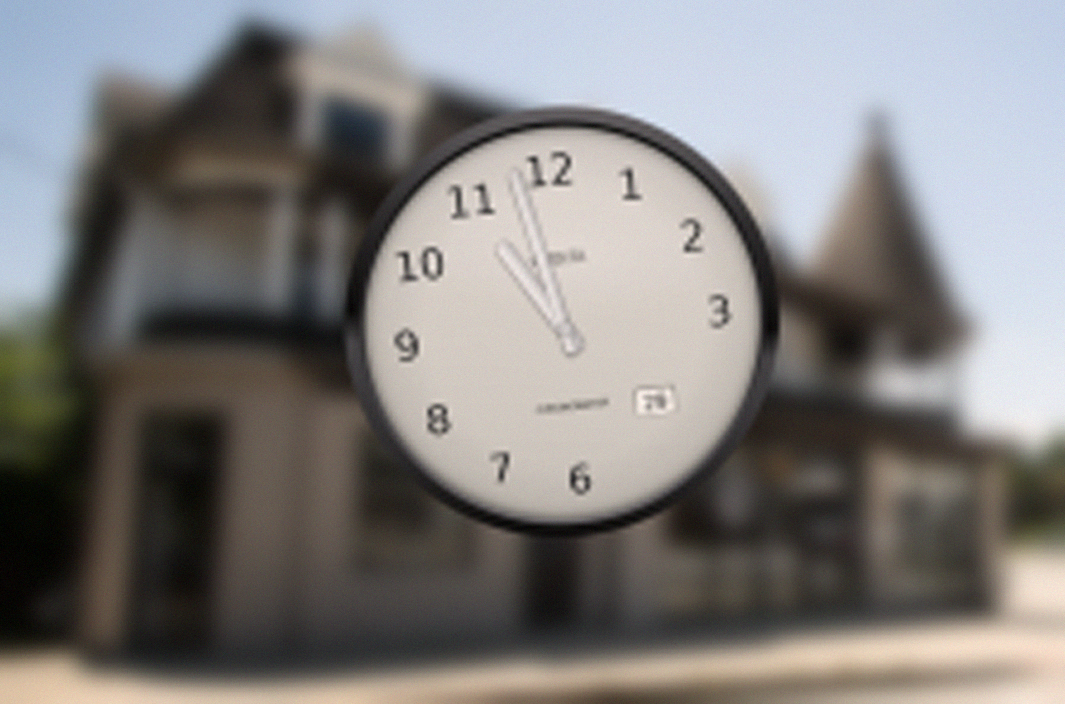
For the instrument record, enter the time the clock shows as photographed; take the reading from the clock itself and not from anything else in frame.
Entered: 10:58
